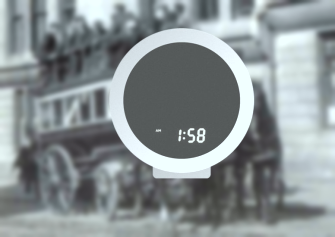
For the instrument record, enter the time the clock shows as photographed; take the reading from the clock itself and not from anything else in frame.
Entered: 1:58
